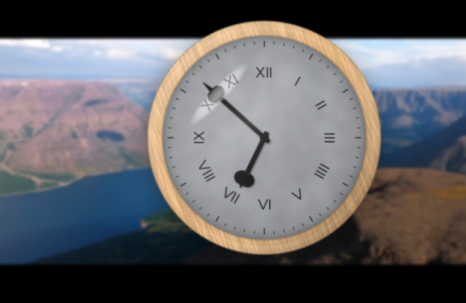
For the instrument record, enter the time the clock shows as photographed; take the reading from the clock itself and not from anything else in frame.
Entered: 6:52
